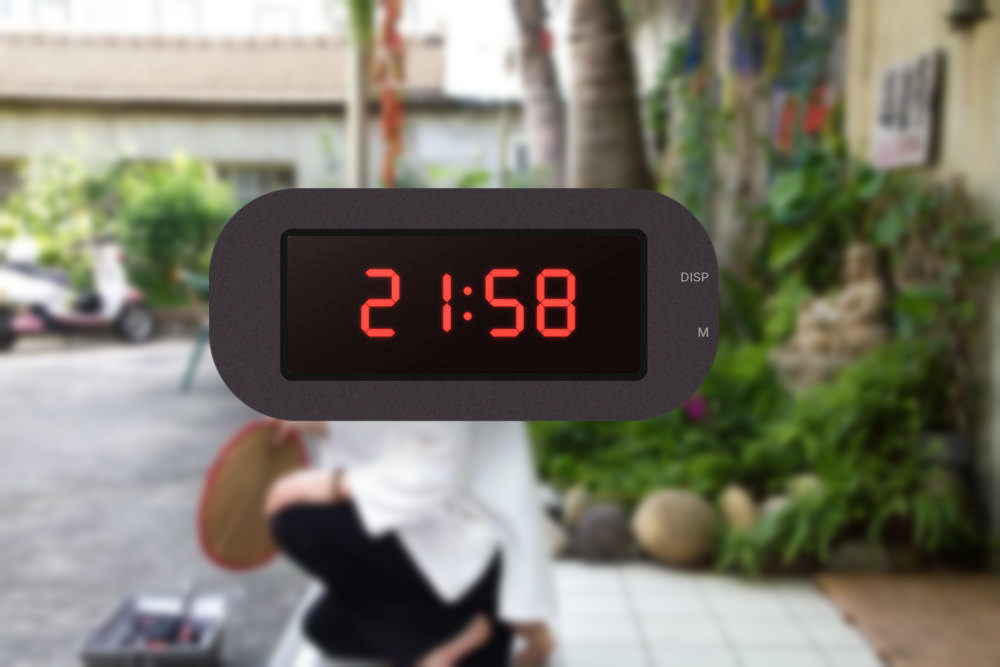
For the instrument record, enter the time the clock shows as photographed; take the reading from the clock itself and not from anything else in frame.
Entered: 21:58
